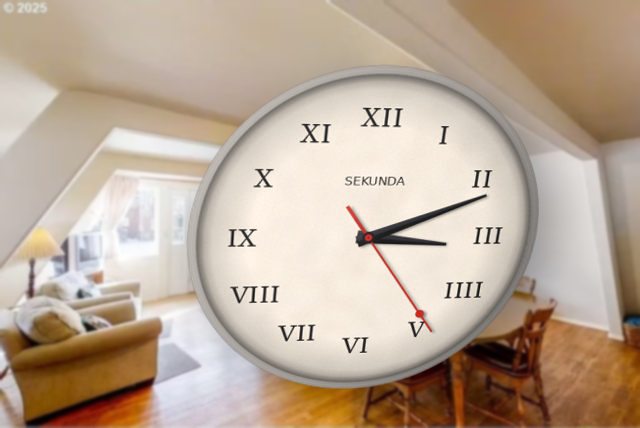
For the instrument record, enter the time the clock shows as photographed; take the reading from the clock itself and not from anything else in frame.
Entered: 3:11:24
